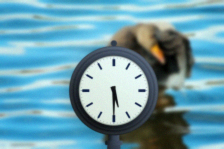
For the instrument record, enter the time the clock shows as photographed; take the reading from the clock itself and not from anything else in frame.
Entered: 5:30
